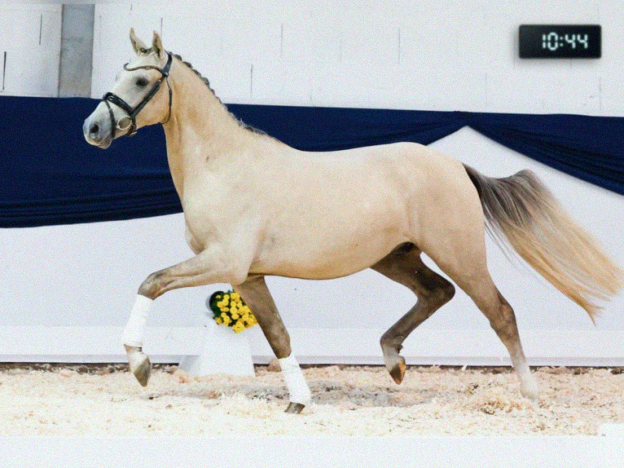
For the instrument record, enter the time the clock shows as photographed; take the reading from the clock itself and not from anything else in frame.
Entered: 10:44
